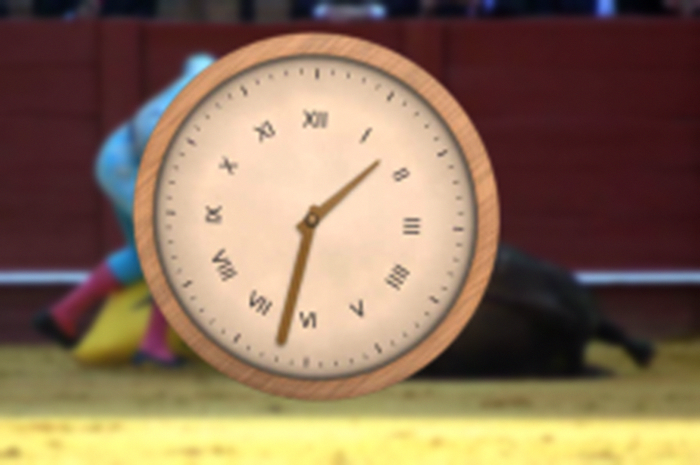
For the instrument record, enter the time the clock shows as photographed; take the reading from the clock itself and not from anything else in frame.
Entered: 1:32
